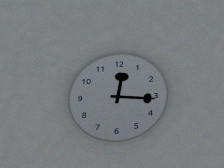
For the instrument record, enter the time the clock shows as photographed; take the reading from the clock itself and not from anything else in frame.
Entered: 12:16
